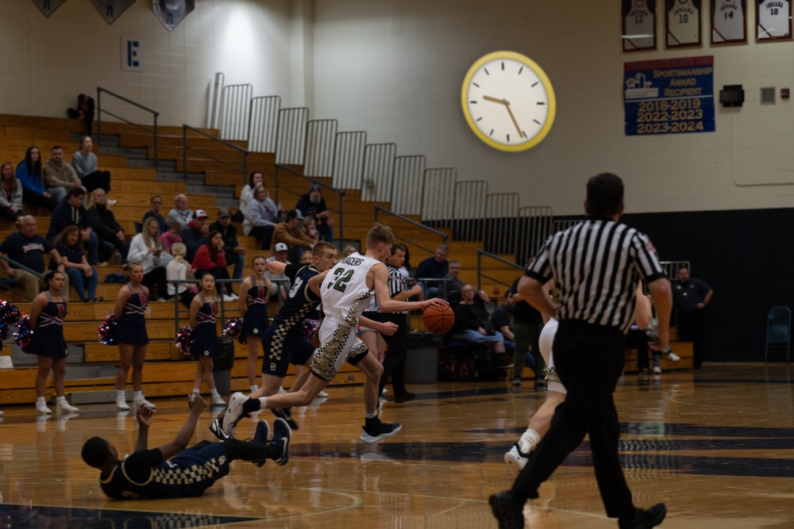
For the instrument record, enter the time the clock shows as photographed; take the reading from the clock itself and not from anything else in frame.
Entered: 9:26
